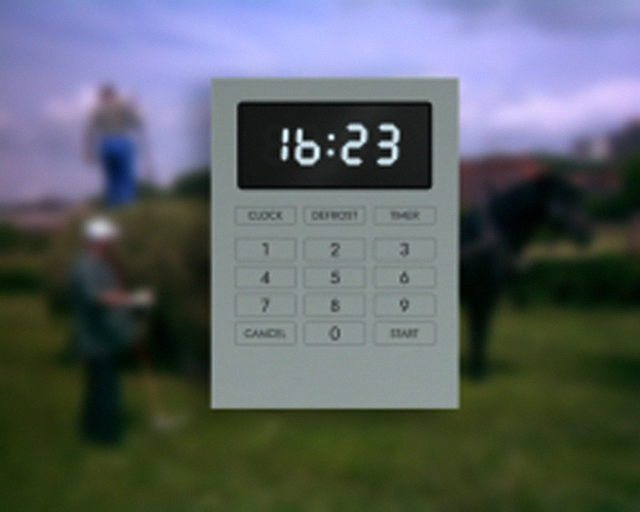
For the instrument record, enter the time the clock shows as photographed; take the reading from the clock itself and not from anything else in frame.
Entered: 16:23
